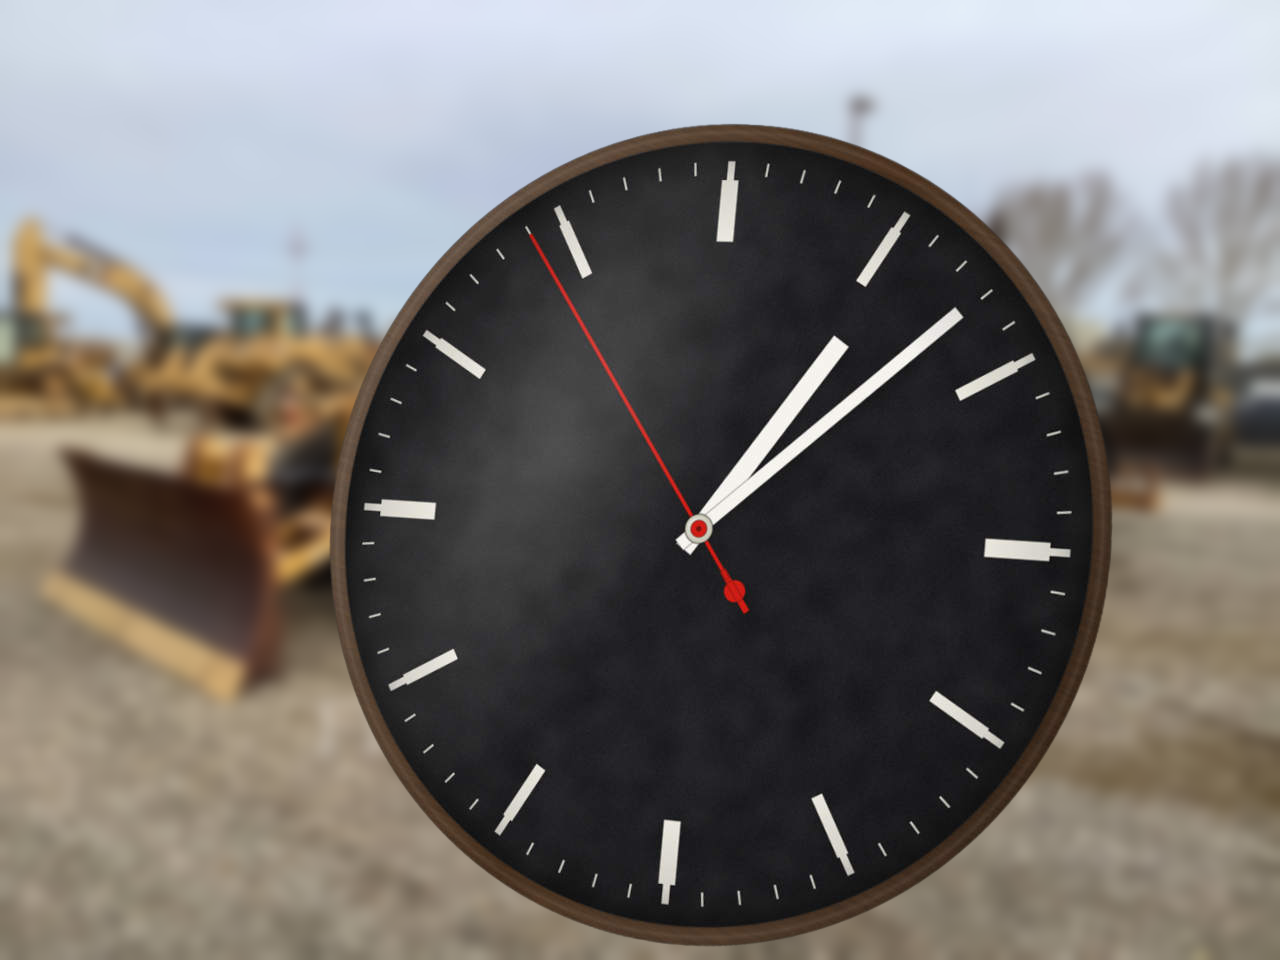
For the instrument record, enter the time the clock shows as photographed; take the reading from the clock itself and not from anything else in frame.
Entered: 1:07:54
